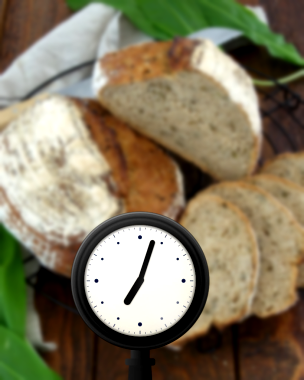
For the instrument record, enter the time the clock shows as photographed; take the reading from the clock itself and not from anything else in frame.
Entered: 7:03
